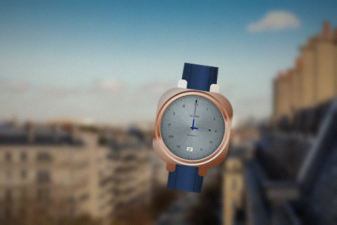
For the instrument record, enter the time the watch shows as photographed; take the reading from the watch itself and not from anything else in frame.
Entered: 3:00
